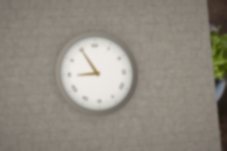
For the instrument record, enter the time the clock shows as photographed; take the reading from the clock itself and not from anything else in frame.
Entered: 8:55
